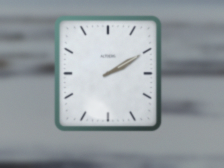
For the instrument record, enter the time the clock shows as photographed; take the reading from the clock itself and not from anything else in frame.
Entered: 2:10
